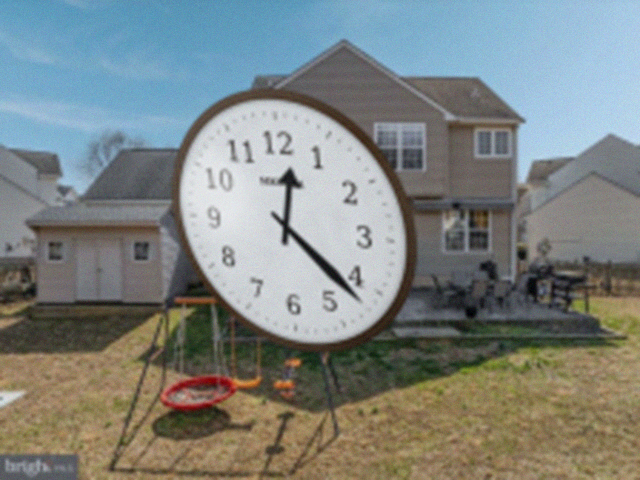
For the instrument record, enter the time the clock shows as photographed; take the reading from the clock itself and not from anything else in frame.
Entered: 12:22
